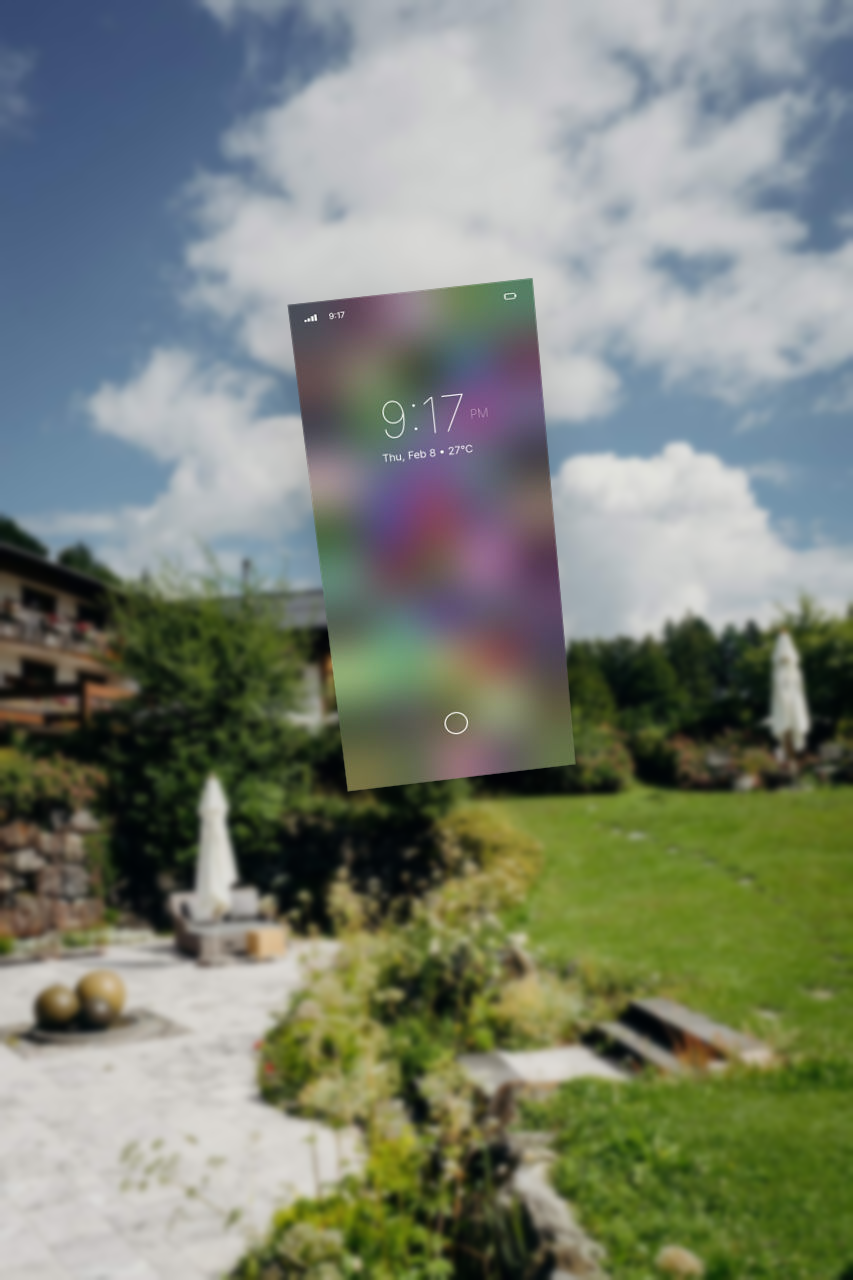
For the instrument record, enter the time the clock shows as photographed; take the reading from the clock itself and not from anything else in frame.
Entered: 9:17
